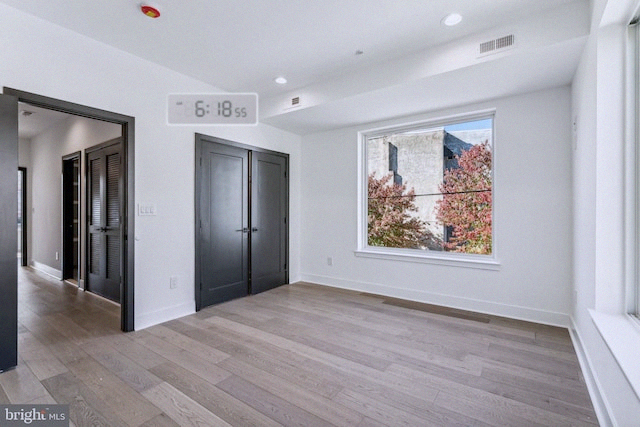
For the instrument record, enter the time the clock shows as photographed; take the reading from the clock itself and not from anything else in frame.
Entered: 6:18
